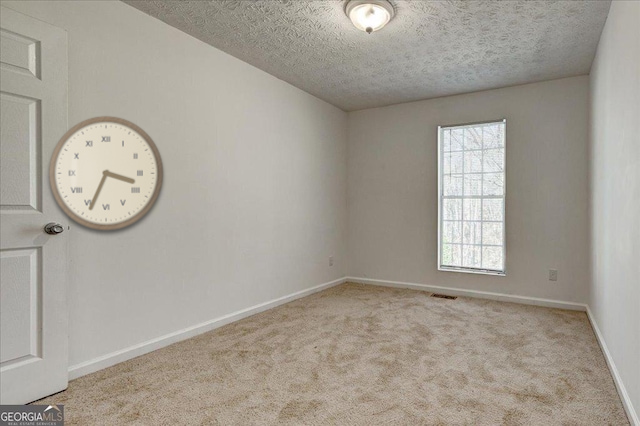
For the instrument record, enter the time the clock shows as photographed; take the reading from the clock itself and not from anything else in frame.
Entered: 3:34
